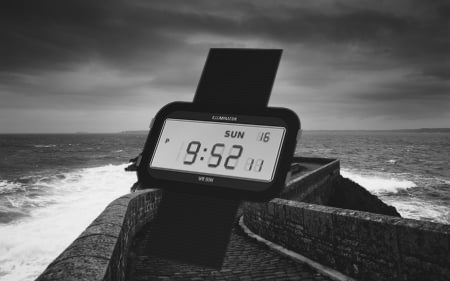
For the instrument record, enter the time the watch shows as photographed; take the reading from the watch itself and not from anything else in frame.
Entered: 9:52:11
